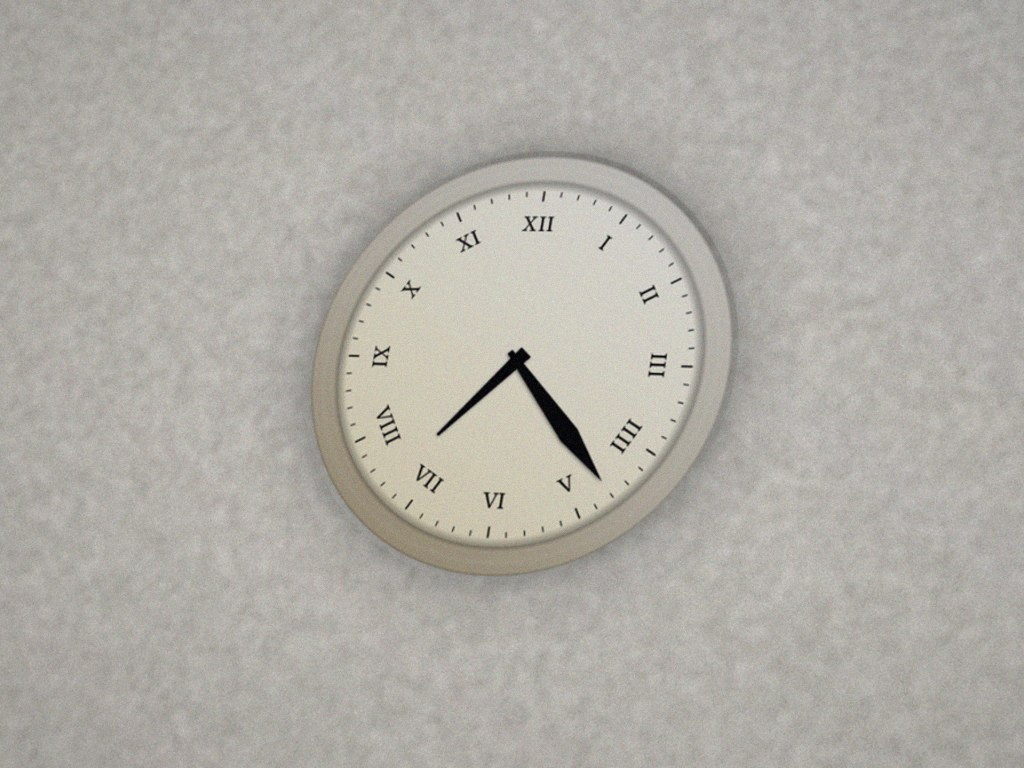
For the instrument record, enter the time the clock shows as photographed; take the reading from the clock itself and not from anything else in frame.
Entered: 7:23
